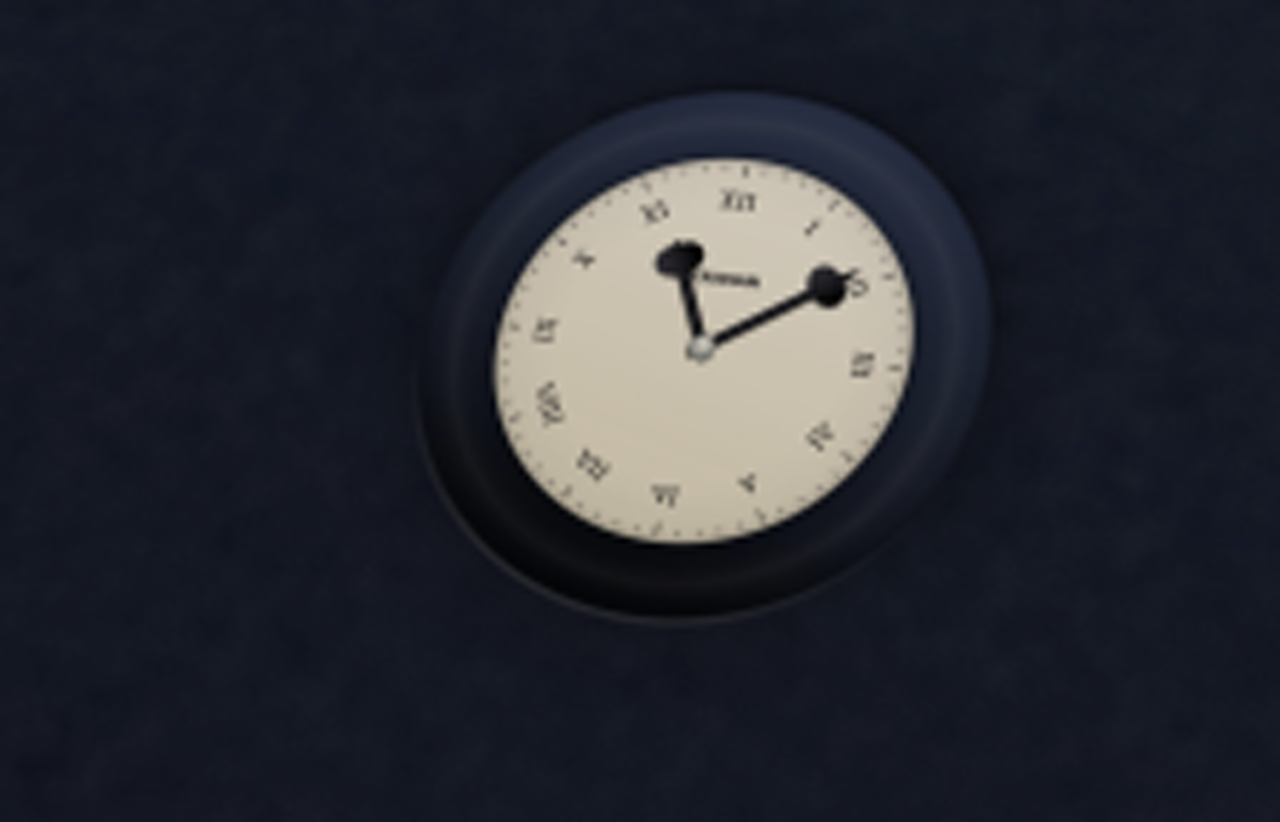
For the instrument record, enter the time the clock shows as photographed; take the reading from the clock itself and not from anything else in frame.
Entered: 11:09
